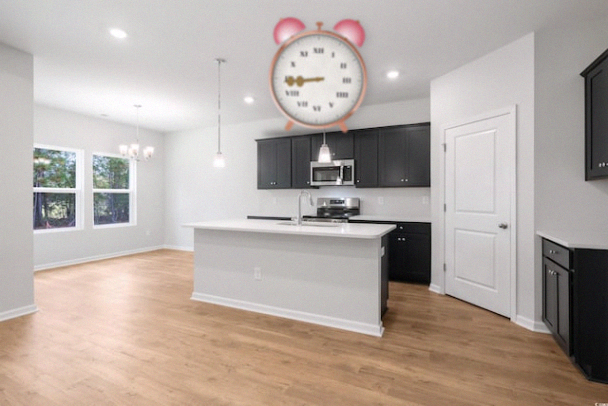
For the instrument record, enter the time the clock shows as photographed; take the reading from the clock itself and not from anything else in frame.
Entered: 8:44
